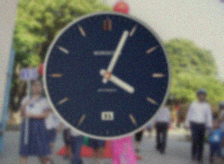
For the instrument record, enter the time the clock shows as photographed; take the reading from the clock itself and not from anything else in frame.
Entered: 4:04
